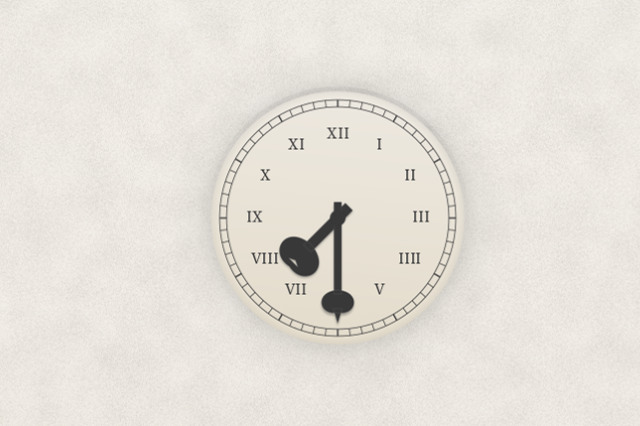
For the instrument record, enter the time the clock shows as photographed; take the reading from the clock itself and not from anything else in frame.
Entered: 7:30
